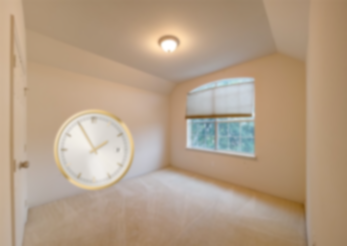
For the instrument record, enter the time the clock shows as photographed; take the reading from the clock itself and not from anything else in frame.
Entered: 1:55
